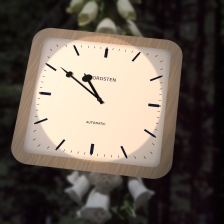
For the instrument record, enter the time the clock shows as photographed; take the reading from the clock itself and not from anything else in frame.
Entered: 10:51
